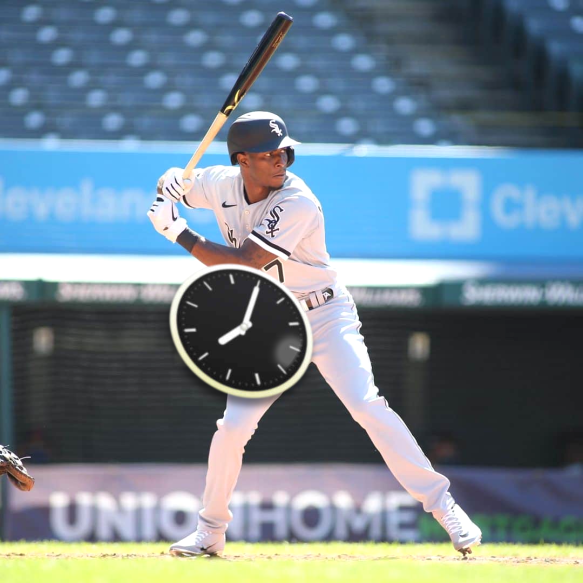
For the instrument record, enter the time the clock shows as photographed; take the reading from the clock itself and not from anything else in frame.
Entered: 8:05
